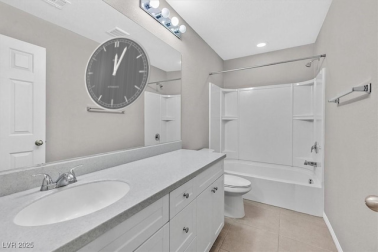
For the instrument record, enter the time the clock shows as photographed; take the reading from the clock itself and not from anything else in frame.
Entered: 12:04
